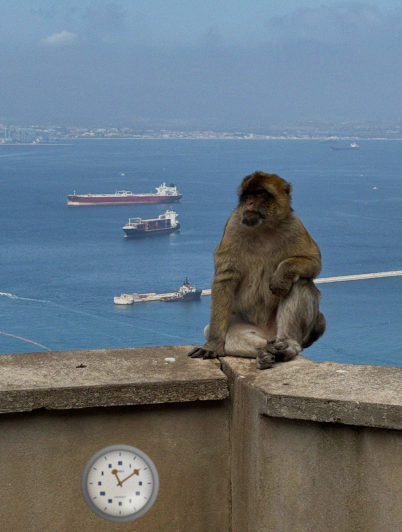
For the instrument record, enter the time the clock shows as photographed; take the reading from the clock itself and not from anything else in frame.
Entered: 11:09
